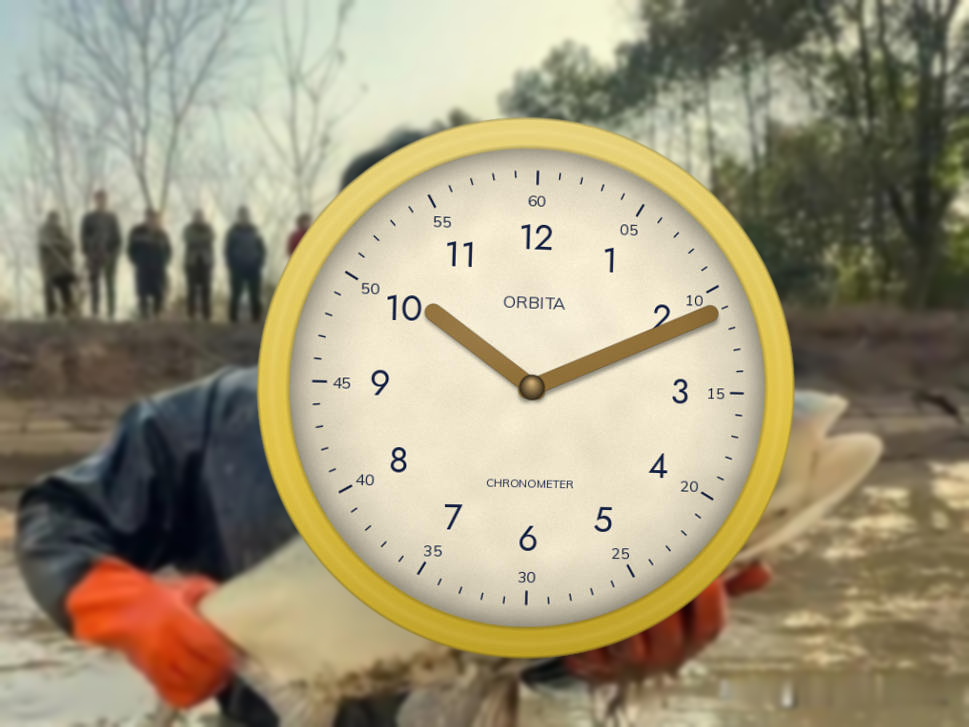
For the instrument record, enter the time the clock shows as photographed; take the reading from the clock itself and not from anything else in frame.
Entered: 10:11
